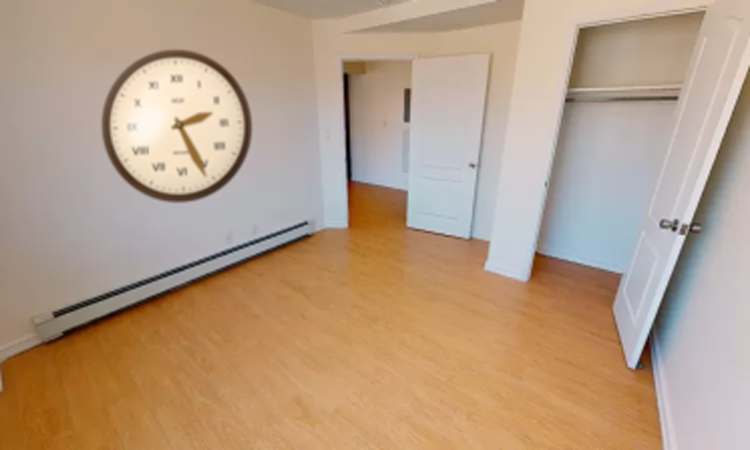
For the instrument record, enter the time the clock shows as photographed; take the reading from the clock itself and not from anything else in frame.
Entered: 2:26
